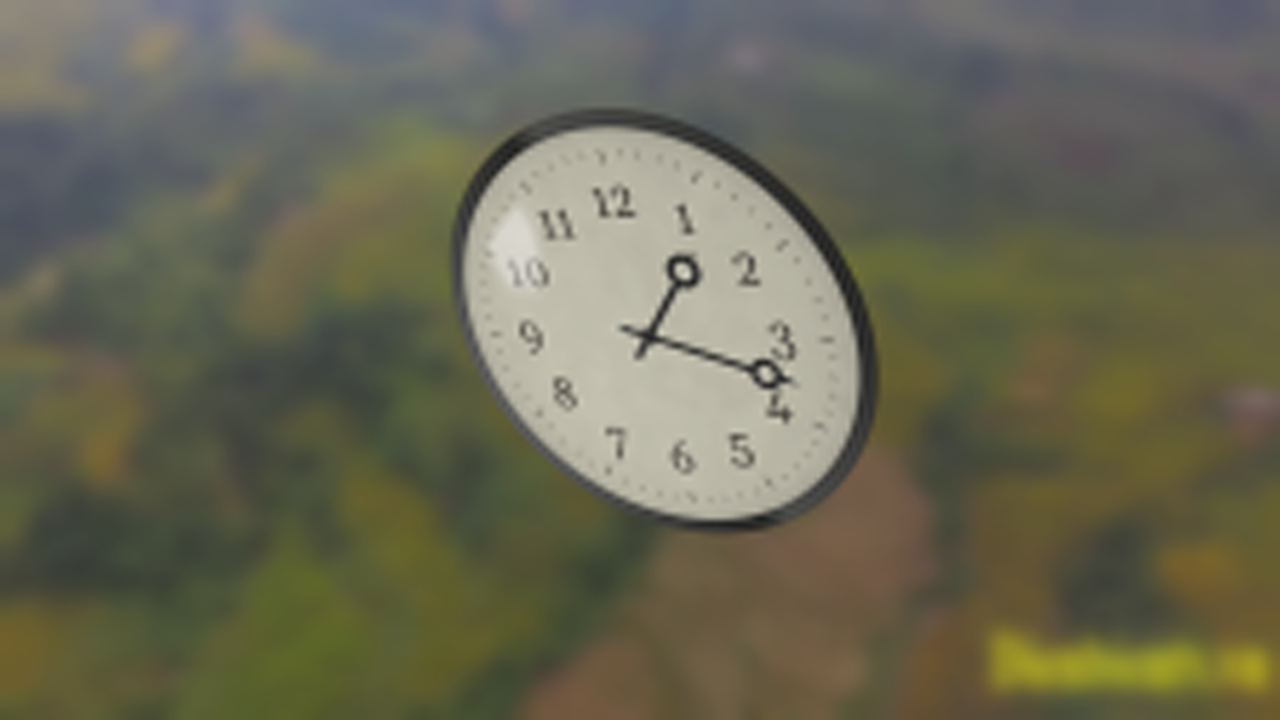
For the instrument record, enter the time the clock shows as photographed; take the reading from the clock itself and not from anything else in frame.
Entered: 1:18
